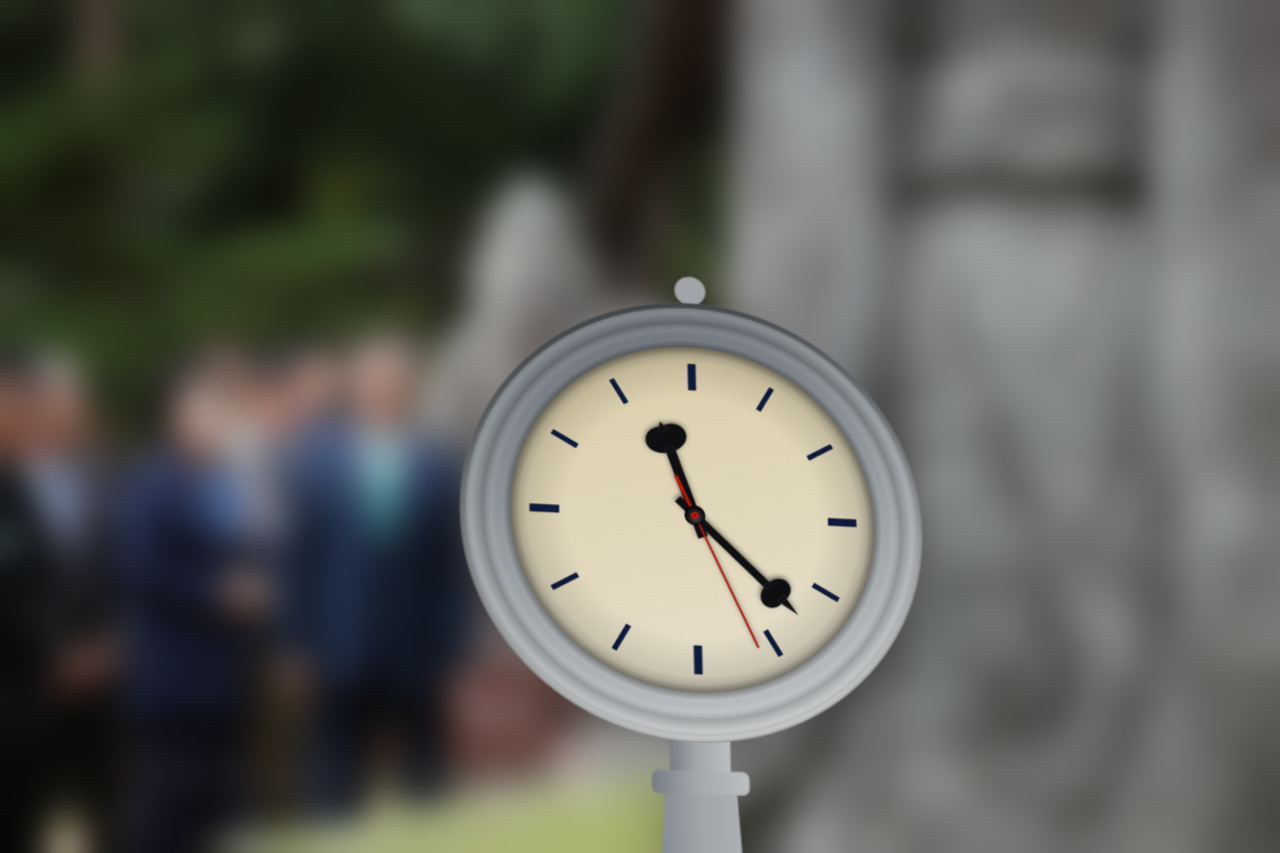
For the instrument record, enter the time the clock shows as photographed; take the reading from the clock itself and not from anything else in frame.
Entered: 11:22:26
